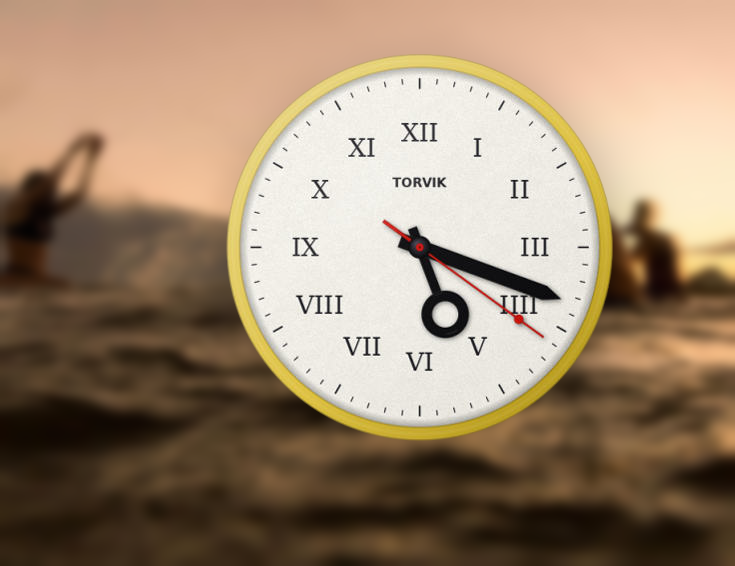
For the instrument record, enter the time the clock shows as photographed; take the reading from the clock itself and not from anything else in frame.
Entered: 5:18:21
